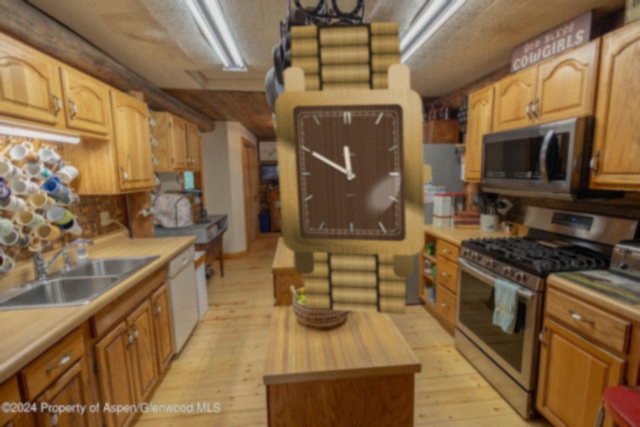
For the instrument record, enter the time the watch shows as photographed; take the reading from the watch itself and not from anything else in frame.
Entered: 11:50
